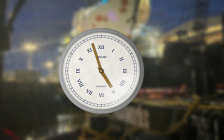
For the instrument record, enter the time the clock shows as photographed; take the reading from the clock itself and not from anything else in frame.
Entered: 4:57
